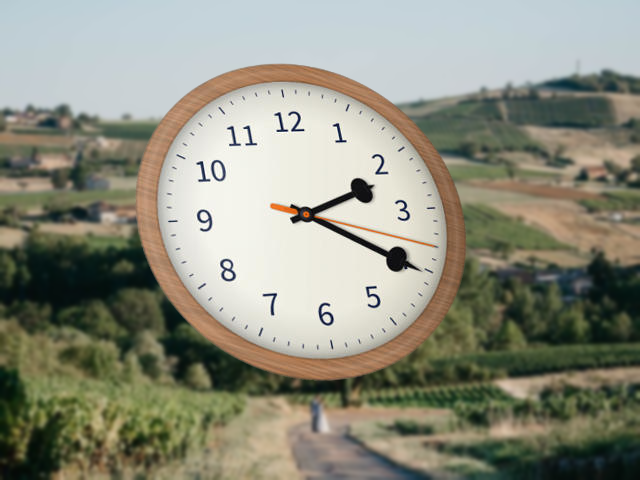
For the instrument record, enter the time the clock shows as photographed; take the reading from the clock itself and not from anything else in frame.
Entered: 2:20:18
